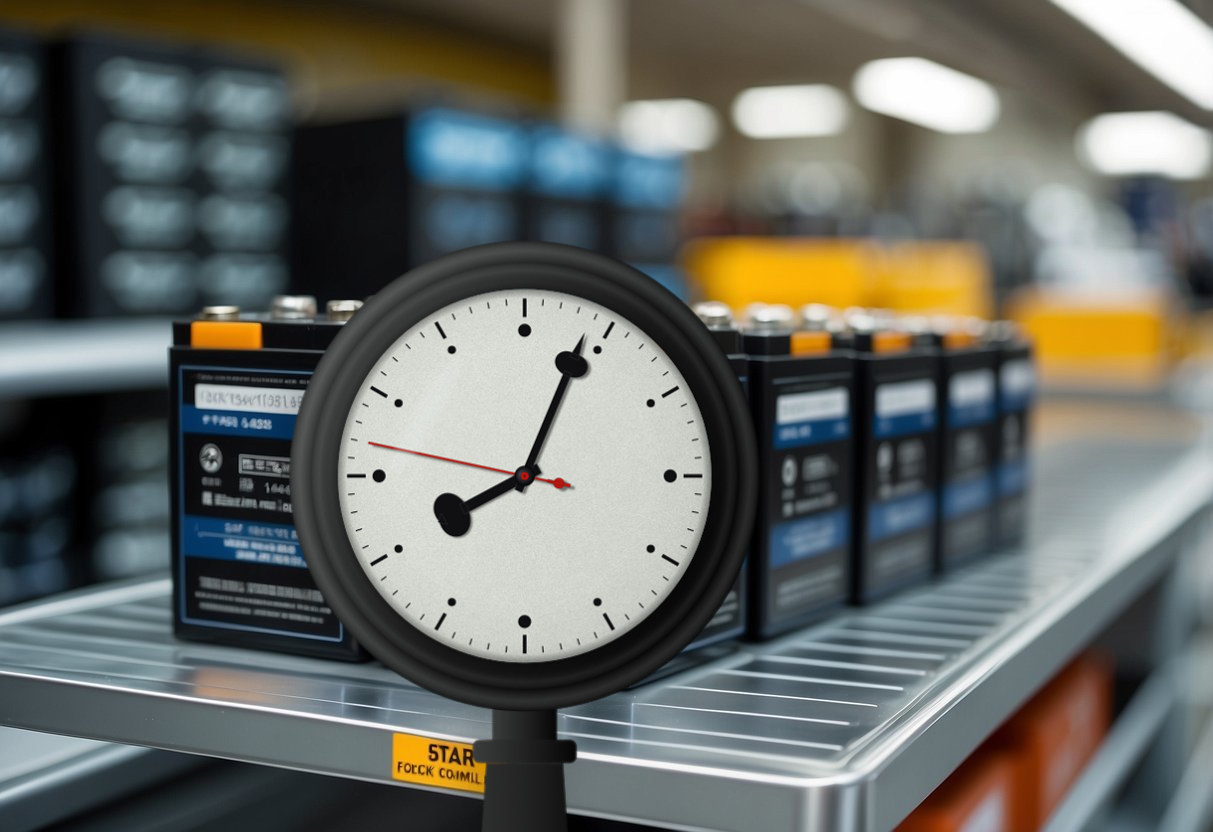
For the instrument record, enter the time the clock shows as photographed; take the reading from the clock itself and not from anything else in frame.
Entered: 8:03:47
